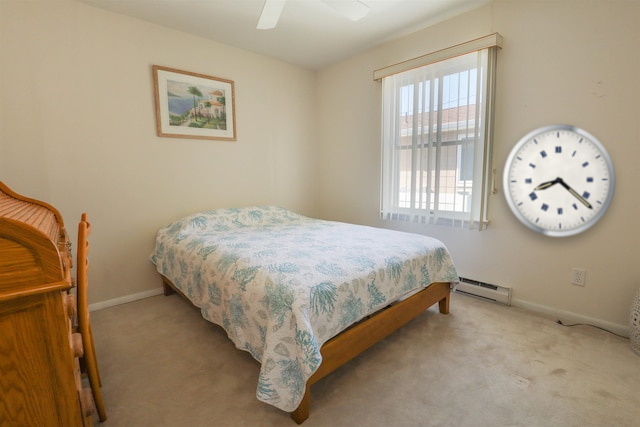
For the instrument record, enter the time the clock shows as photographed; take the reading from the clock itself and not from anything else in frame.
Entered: 8:22
